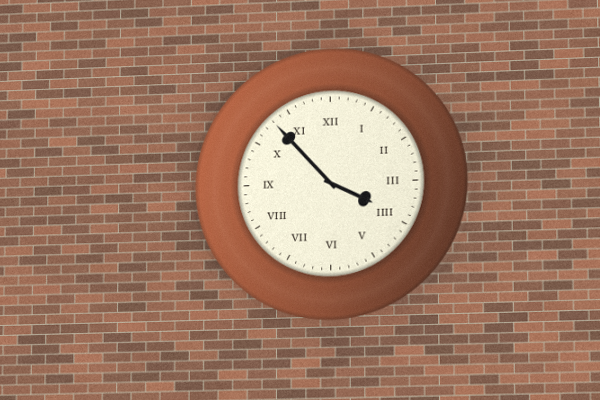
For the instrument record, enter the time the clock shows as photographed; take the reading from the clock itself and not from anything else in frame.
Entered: 3:53
